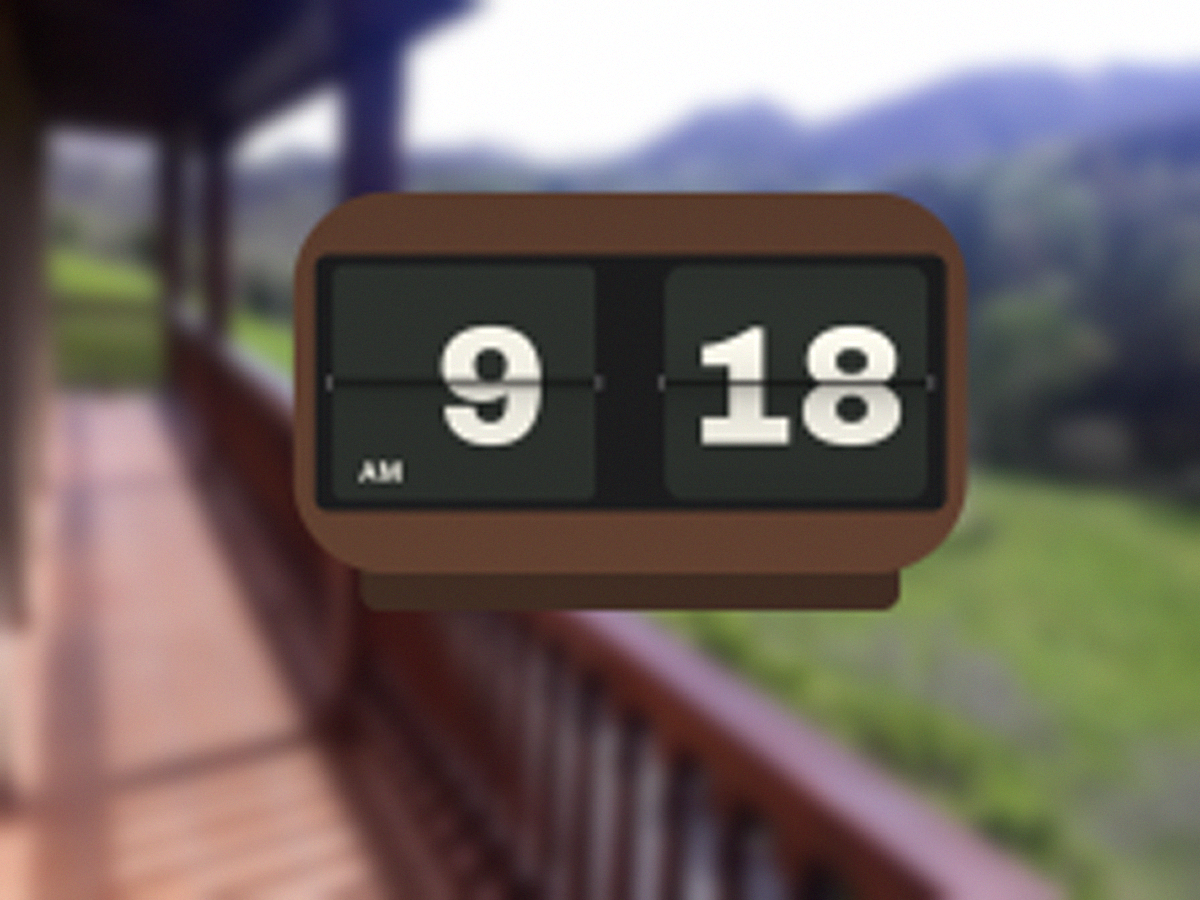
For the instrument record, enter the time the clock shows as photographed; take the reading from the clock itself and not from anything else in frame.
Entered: 9:18
